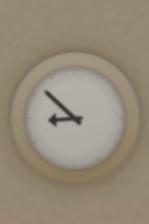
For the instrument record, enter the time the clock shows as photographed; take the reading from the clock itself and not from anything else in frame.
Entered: 8:52
